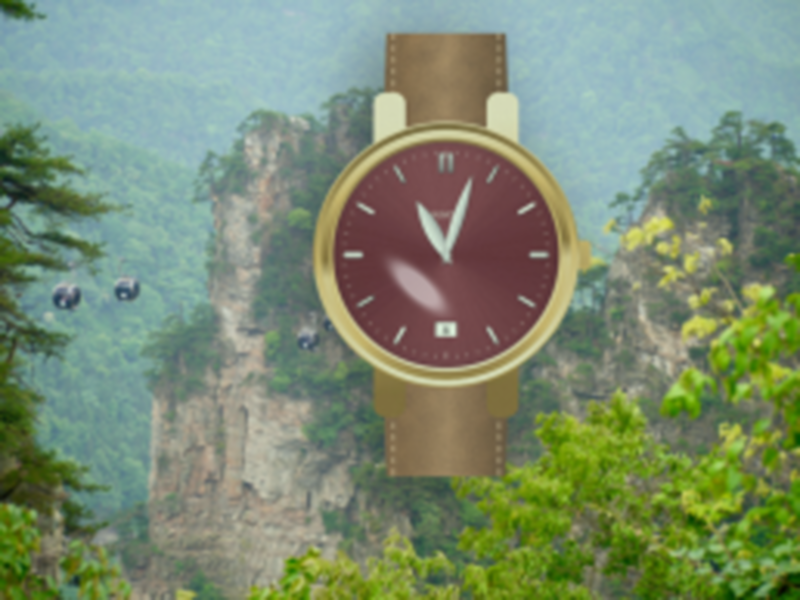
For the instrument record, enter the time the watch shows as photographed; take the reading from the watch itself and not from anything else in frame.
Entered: 11:03
